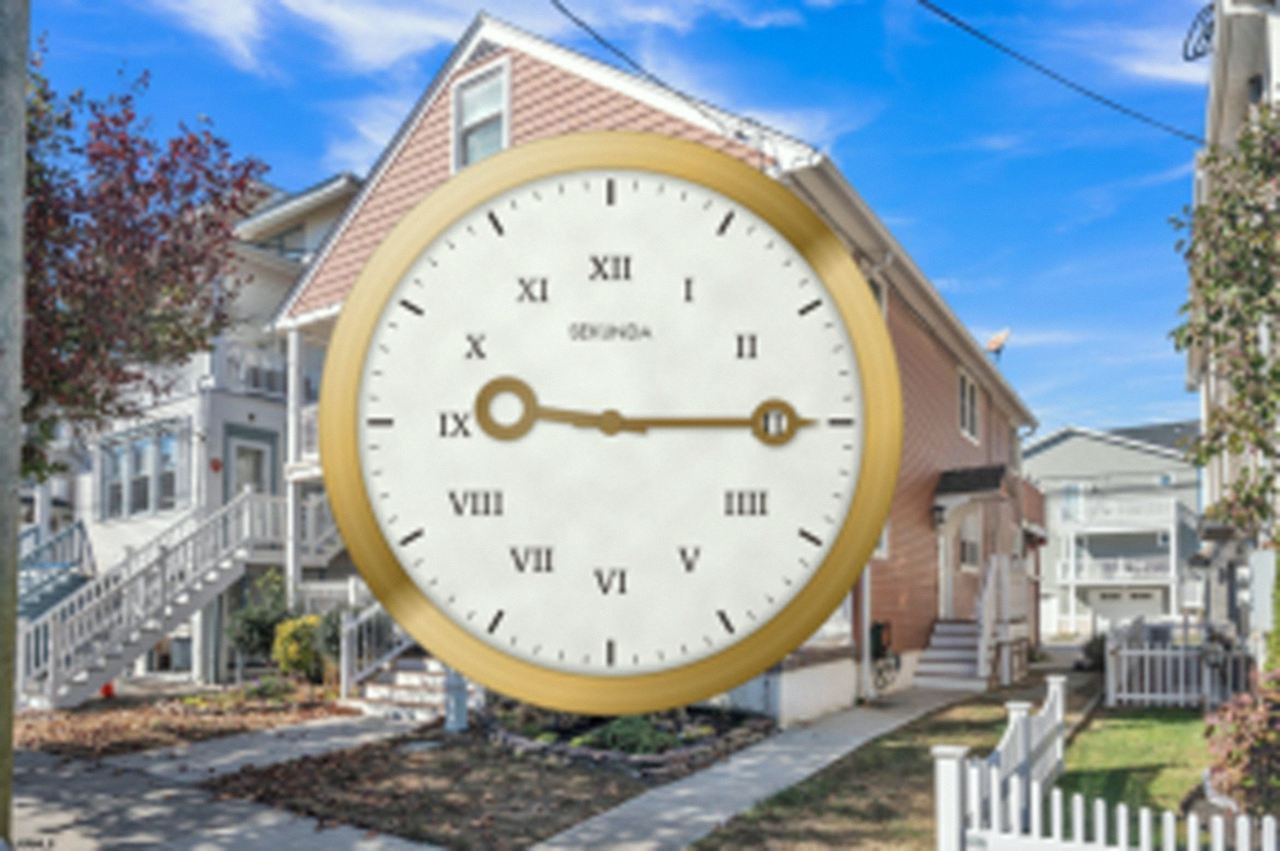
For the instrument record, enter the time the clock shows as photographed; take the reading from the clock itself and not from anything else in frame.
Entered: 9:15
